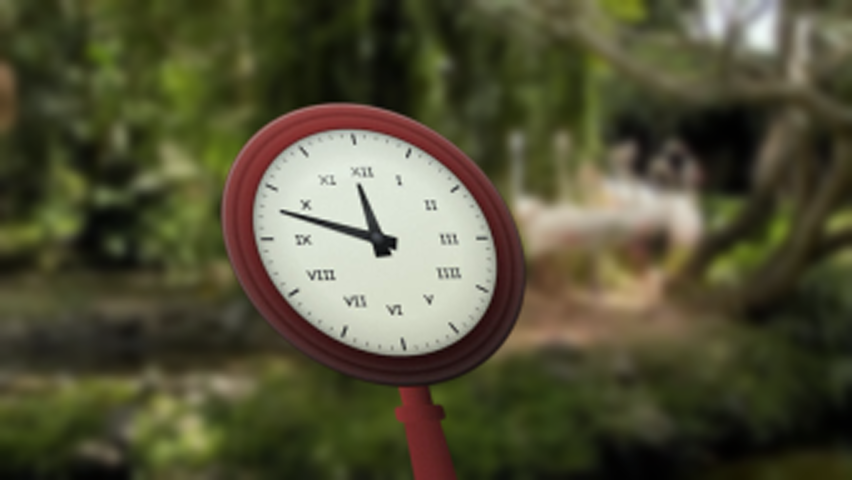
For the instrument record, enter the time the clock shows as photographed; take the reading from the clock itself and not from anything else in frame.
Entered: 11:48
